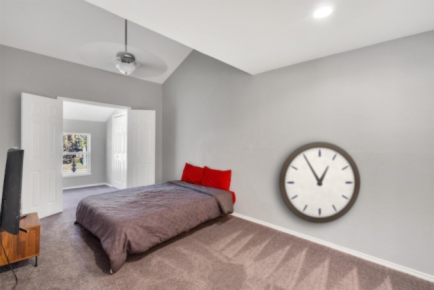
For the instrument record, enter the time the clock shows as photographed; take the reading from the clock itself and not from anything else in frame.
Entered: 12:55
